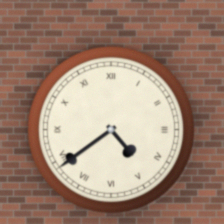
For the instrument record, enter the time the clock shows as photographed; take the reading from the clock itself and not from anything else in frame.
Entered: 4:39
